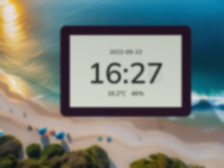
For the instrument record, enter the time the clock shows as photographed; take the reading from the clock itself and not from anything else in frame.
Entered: 16:27
